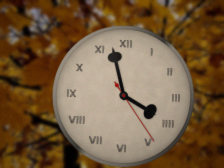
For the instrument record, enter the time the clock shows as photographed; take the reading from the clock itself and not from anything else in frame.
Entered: 3:57:24
